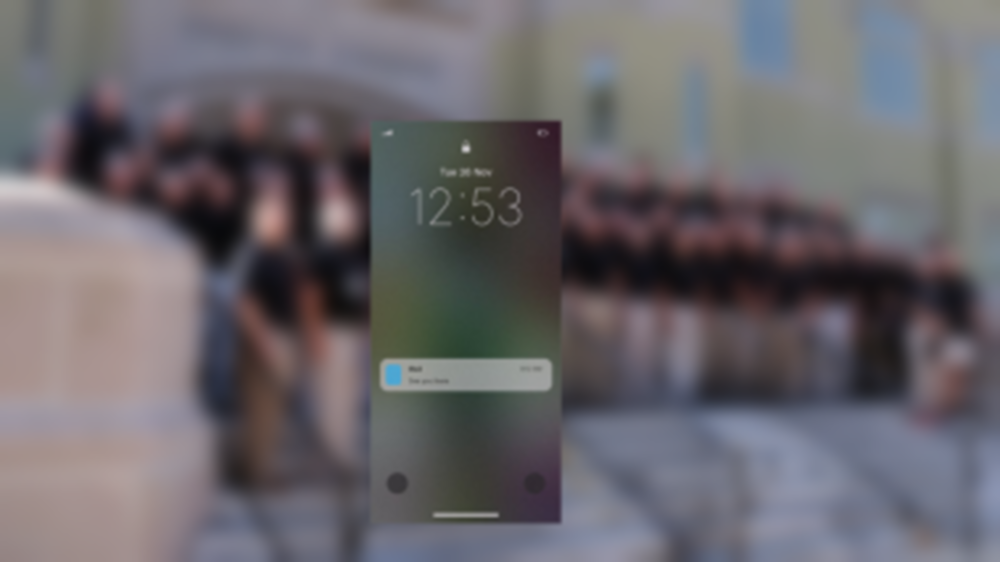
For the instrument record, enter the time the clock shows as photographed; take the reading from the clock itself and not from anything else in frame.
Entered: 12:53
